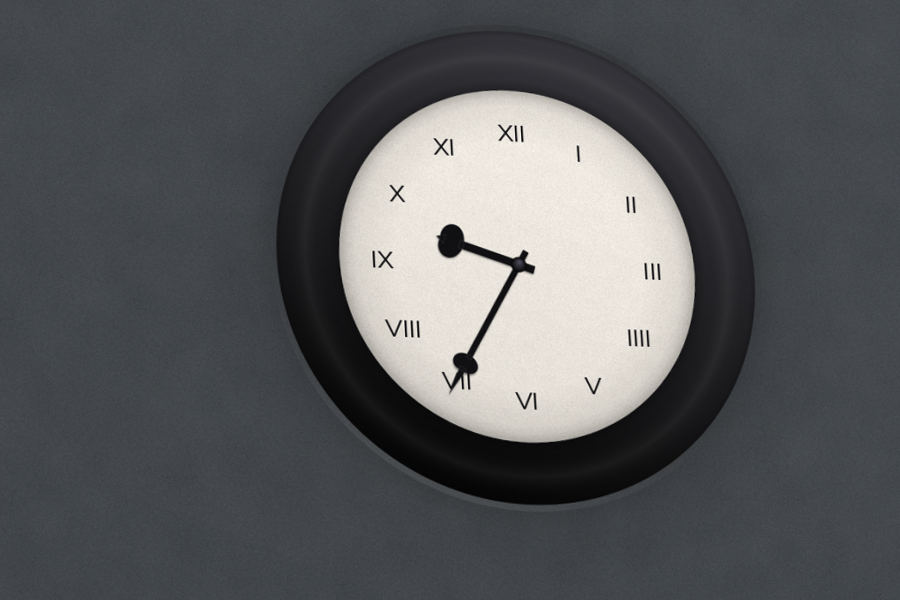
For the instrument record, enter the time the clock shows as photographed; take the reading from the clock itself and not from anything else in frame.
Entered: 9:35
